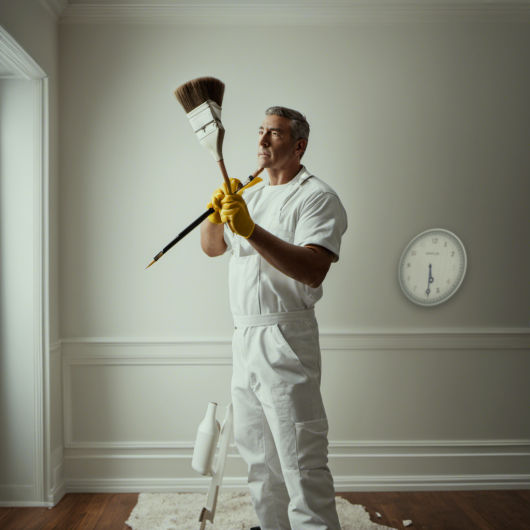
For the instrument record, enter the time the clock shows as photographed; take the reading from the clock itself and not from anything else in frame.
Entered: 5:29
